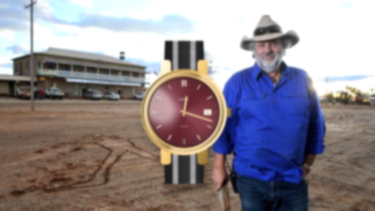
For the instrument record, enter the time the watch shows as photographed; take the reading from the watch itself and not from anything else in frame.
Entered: 12:18
